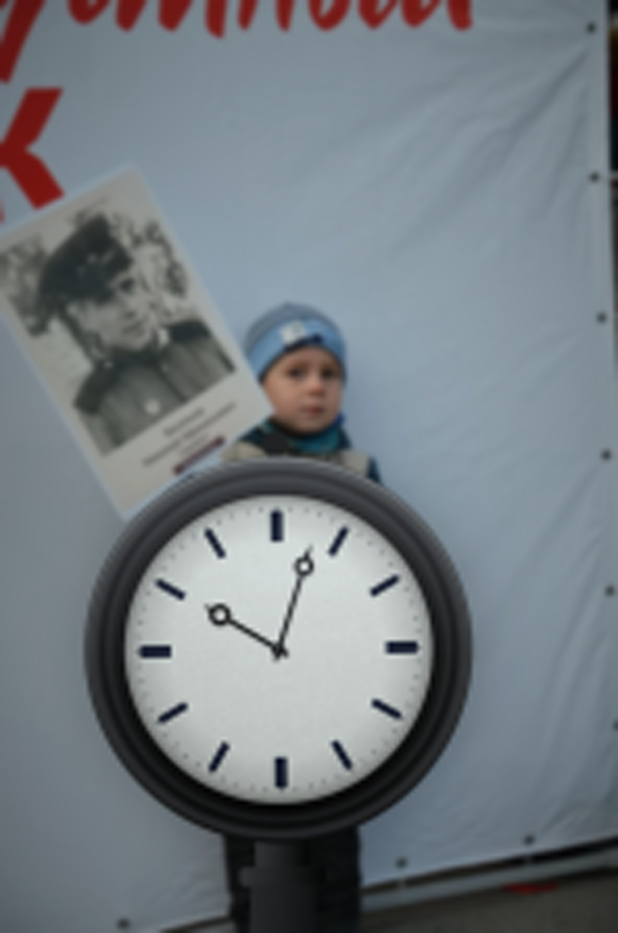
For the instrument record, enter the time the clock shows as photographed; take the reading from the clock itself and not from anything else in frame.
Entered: 10:03
